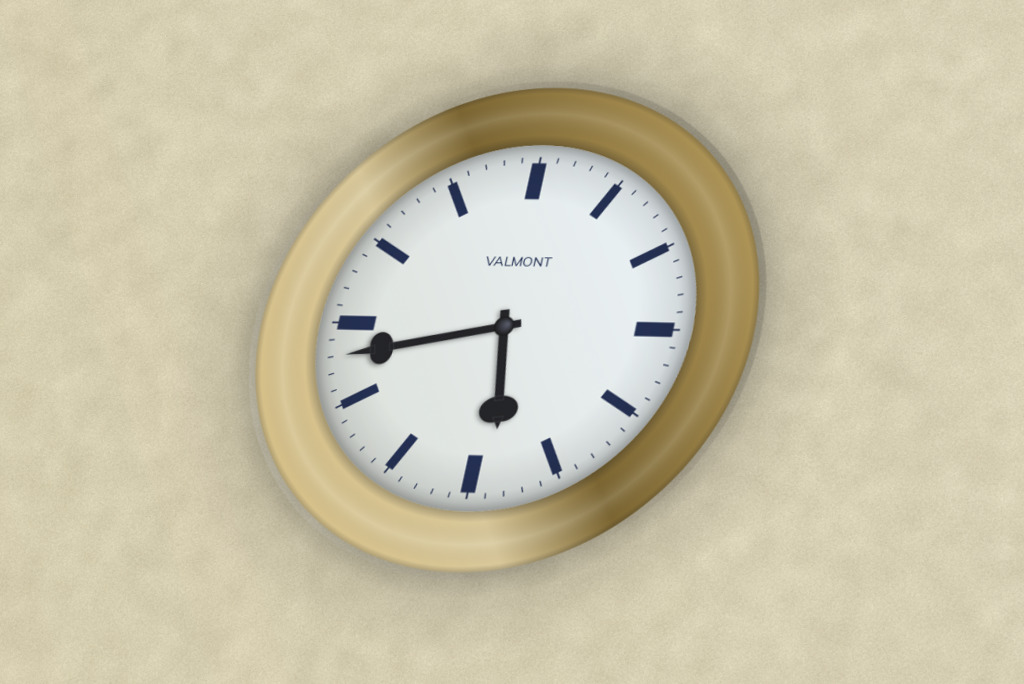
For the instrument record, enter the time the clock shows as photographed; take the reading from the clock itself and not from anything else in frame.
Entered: 5:43
